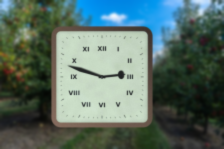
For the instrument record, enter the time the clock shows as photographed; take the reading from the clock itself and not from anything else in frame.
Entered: 2:48
